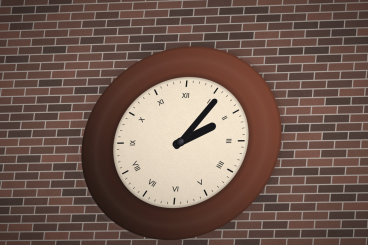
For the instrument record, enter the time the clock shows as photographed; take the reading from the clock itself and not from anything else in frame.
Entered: 2:06
